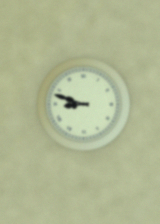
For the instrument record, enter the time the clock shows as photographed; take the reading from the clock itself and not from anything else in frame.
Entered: 8:48
